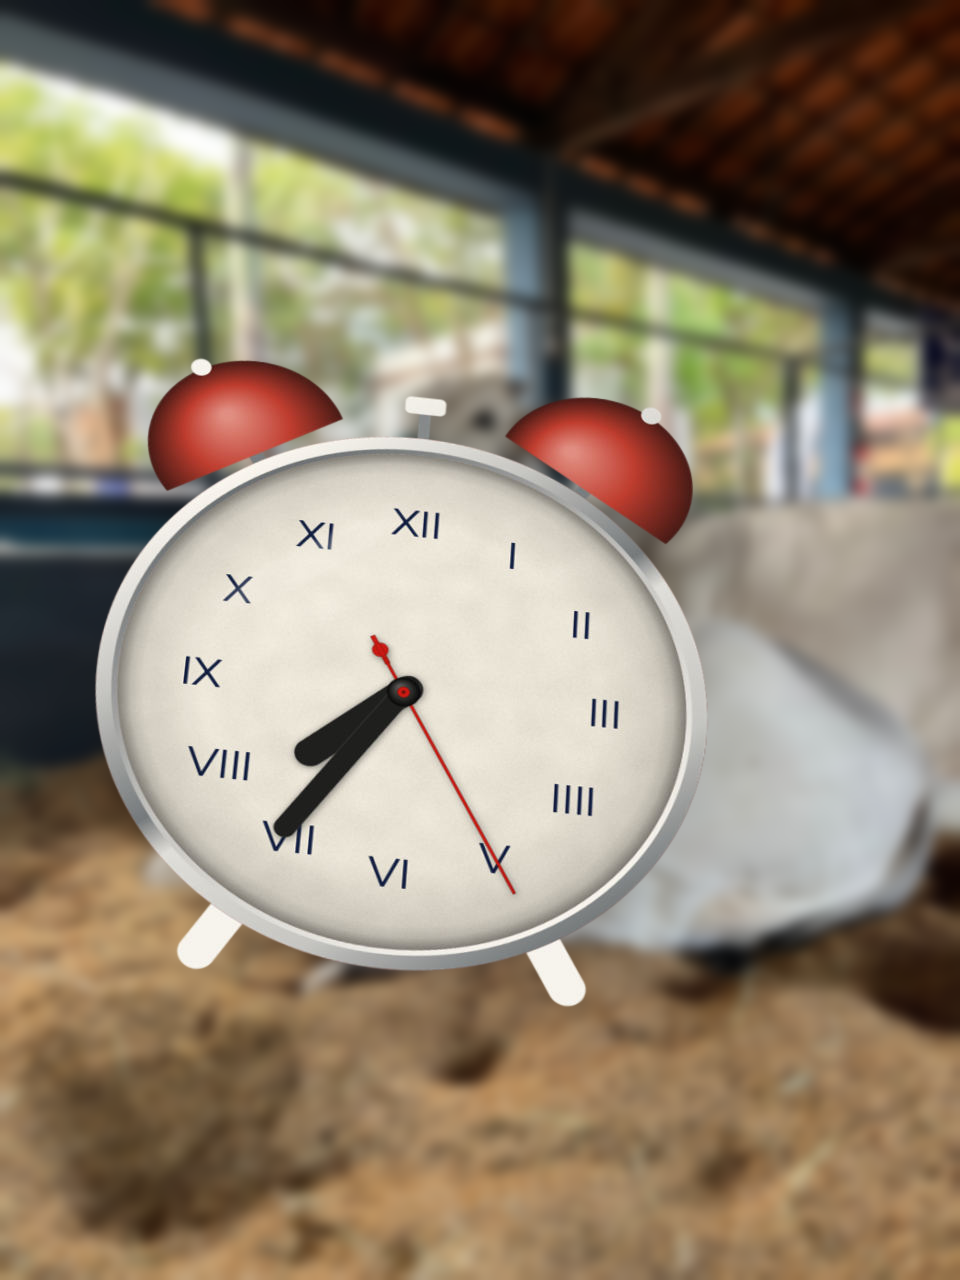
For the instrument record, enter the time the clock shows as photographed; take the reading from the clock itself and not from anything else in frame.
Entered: 7:35:25
